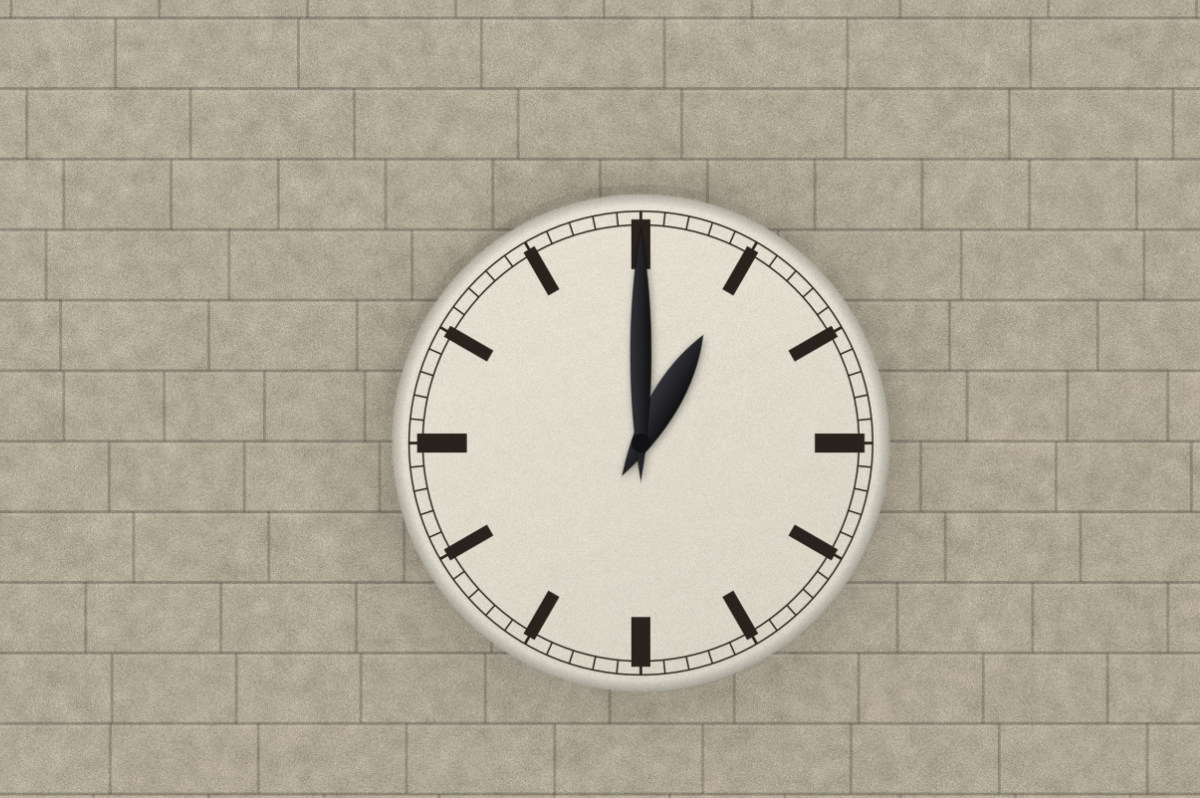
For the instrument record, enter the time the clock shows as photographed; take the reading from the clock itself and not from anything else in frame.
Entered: 1:00
